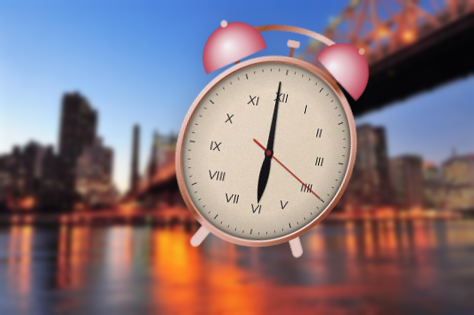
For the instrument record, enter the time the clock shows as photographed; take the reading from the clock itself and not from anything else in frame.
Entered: 5:59:20
